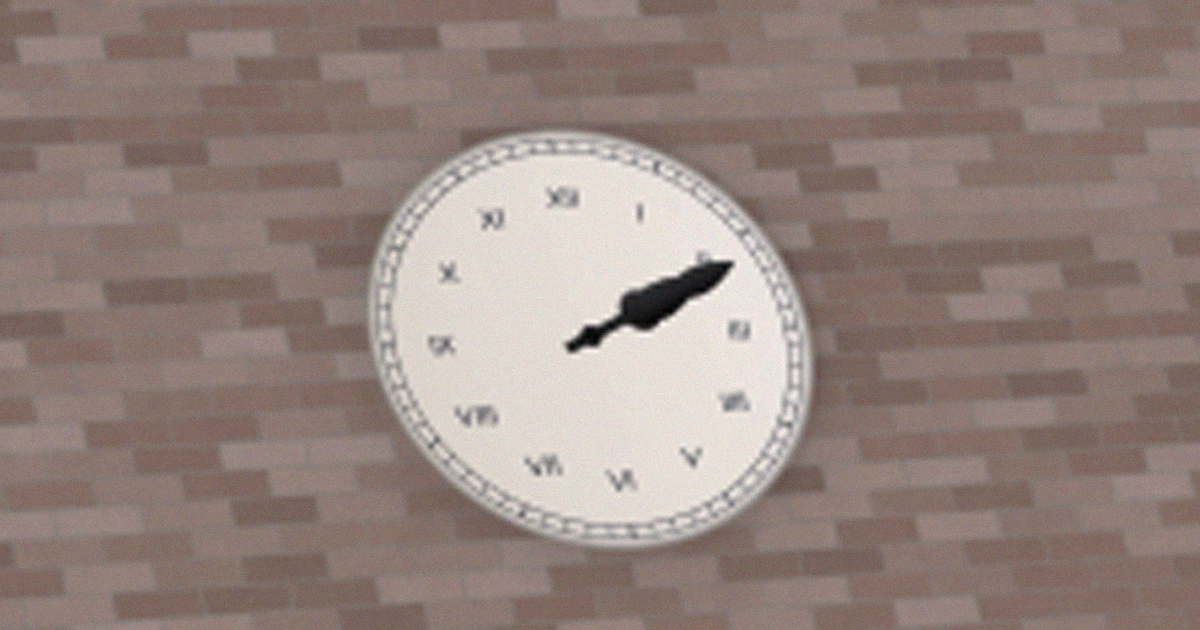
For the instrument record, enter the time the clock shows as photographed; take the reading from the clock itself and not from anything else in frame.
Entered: 2:11
